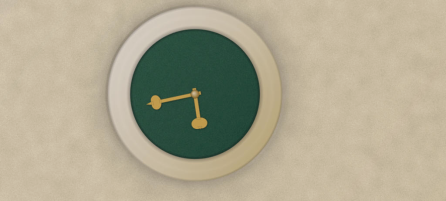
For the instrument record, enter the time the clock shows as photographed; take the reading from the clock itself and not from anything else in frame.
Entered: 5:43
